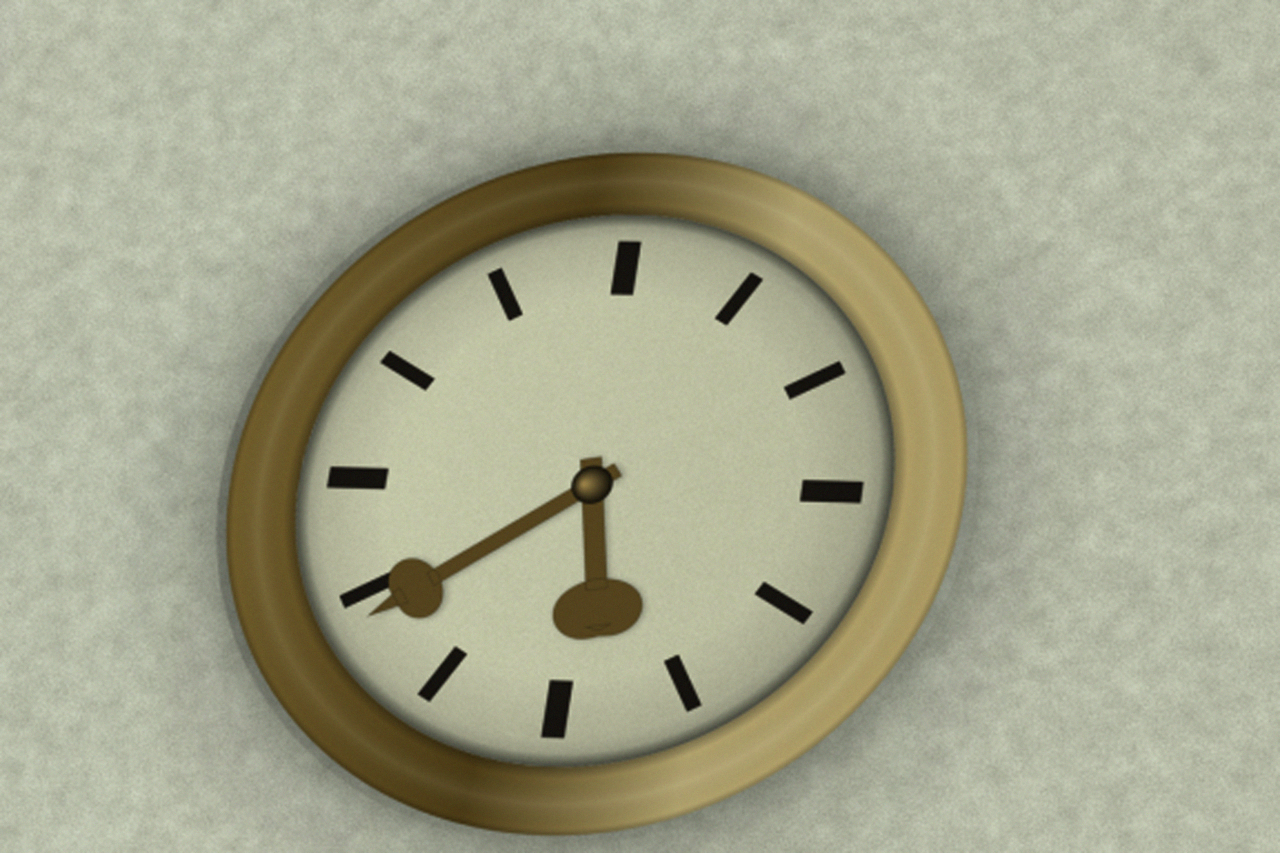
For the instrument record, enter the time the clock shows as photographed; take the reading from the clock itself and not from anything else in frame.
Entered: 5:39
